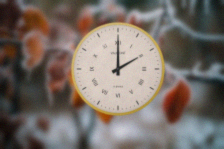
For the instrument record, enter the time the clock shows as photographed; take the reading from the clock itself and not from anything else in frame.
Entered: 2:00
